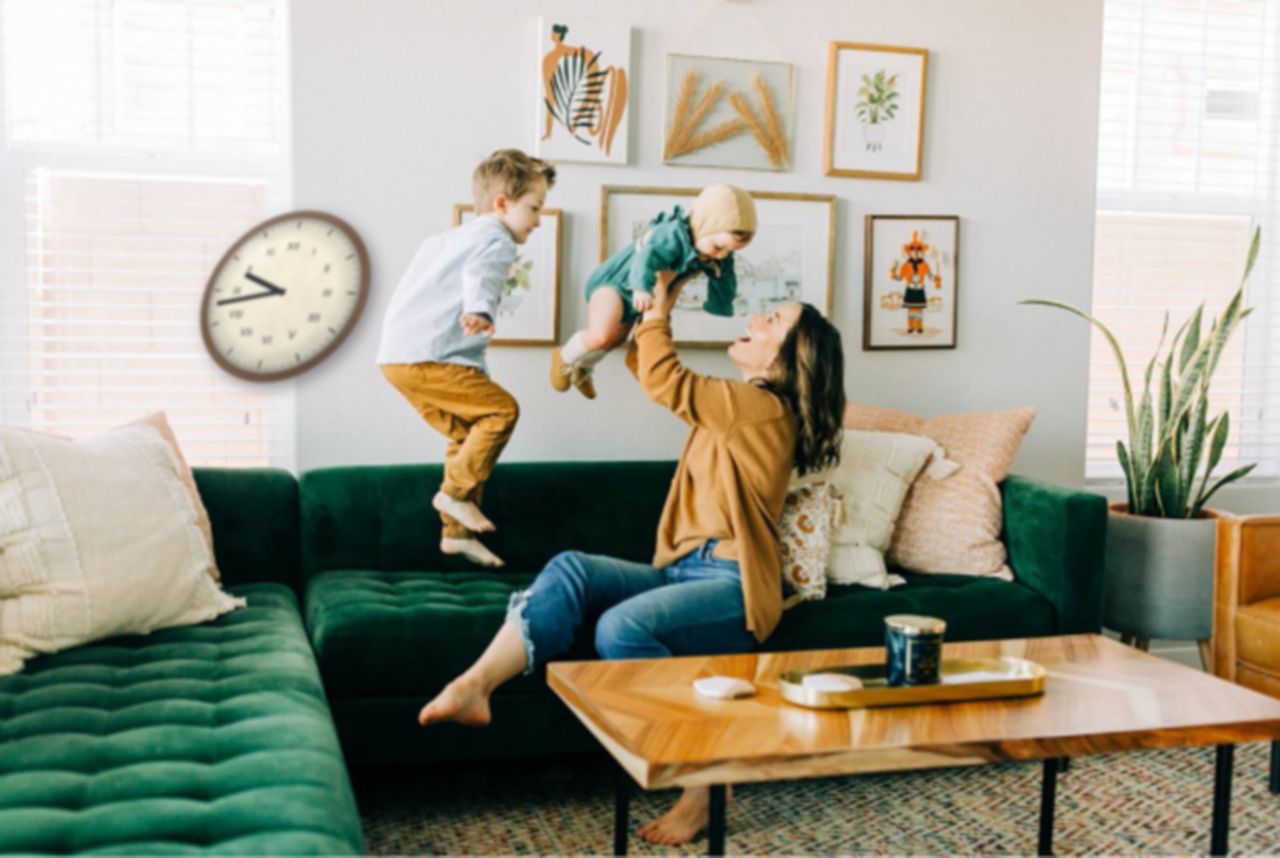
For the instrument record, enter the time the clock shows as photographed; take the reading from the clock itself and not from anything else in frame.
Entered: 9:43
